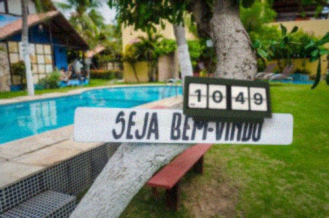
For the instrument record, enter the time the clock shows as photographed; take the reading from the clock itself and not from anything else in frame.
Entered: 10:49
